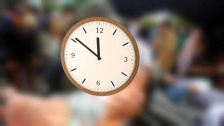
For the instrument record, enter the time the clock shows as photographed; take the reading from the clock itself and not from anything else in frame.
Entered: 11:51
